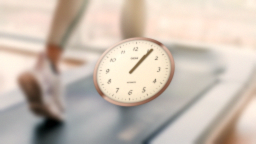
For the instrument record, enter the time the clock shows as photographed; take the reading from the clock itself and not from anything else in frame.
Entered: 1:06
